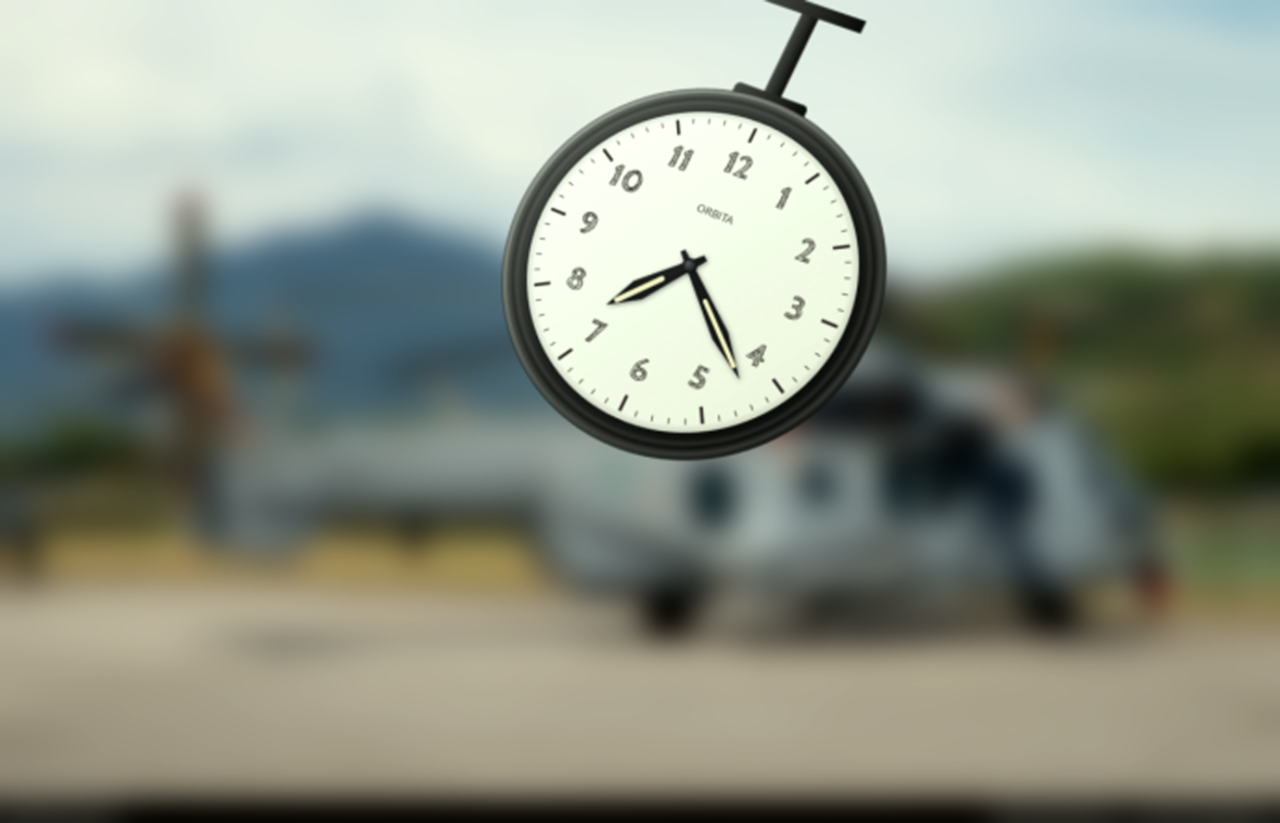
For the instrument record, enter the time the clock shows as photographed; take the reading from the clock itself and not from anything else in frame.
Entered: 7:22
